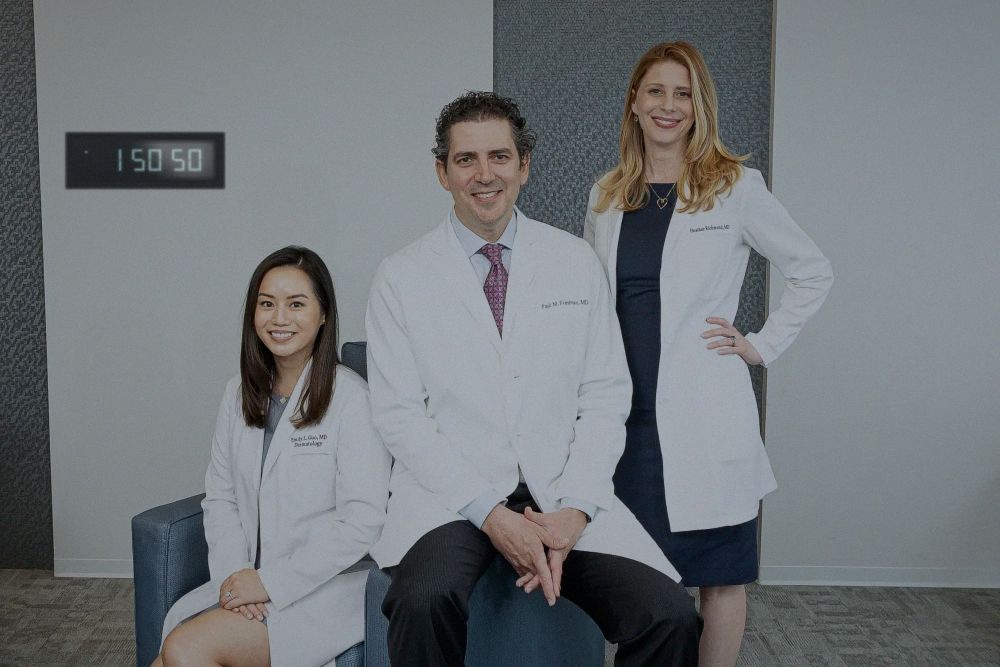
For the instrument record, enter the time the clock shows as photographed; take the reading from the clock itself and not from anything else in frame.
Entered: 1:50:50
